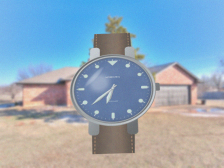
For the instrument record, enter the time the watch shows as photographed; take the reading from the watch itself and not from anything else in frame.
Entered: 6:38
